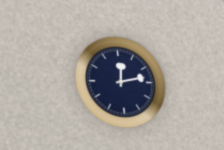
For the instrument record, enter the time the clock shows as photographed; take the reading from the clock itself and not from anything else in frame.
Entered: 12:13
